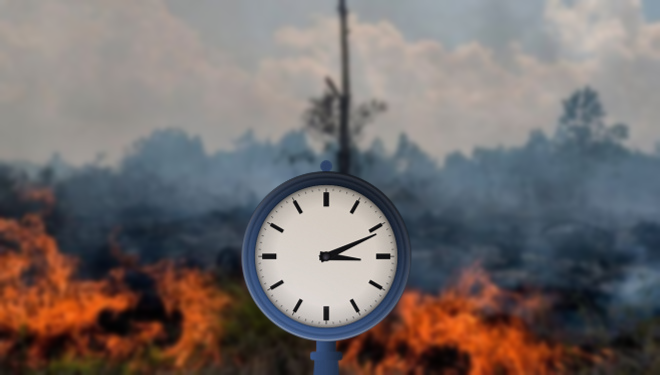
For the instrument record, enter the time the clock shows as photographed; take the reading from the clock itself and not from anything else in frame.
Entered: 3:11
